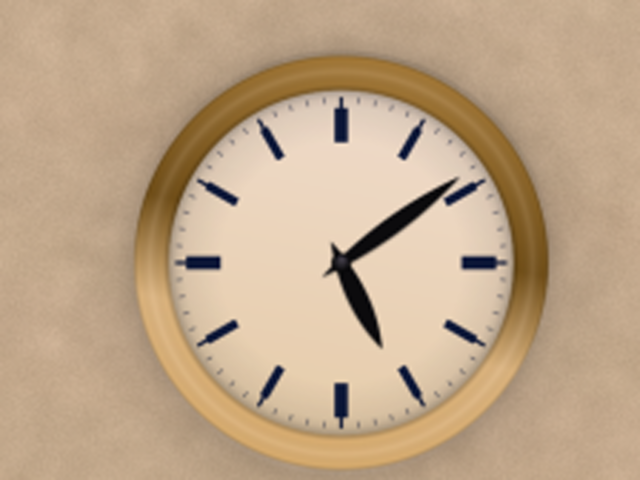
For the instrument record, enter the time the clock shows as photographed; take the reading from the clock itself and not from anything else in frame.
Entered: 5:09
